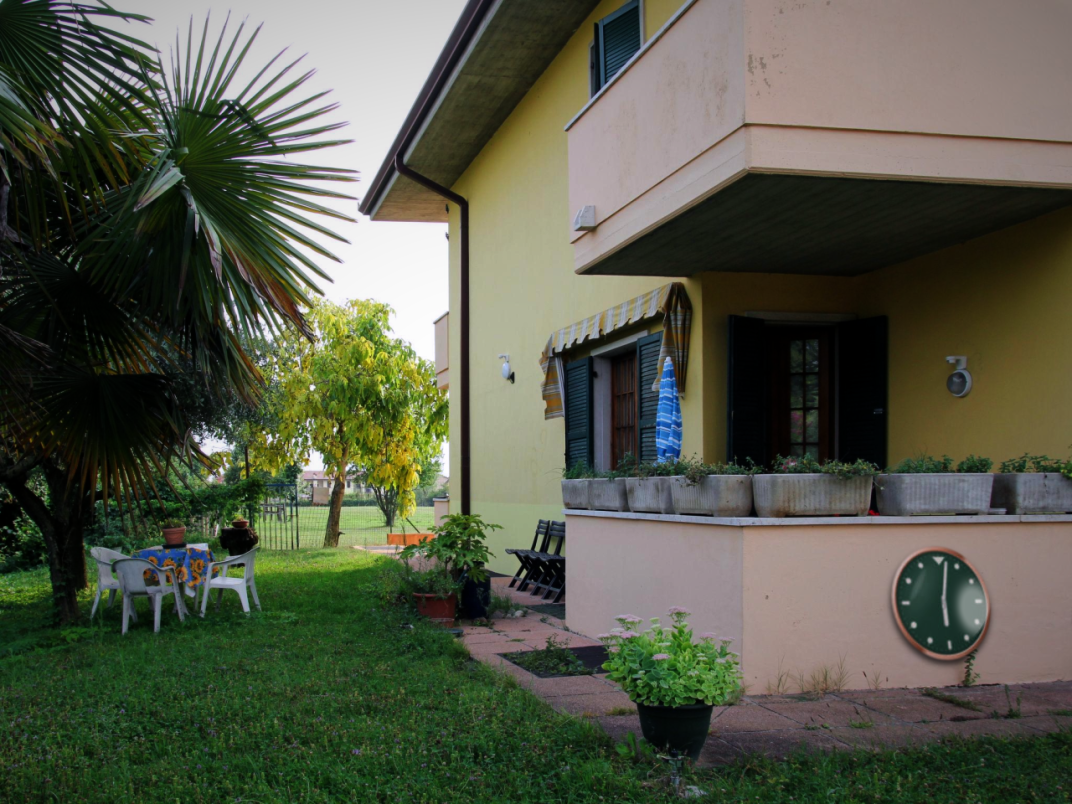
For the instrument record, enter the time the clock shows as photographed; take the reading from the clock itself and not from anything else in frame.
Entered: 6:02
